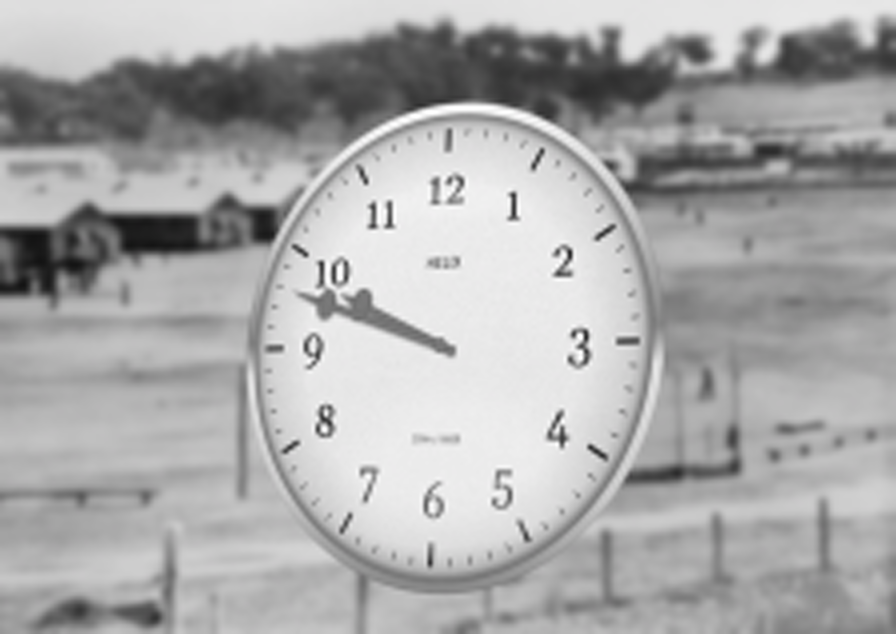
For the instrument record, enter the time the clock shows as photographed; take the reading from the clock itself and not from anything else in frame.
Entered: 9:48
